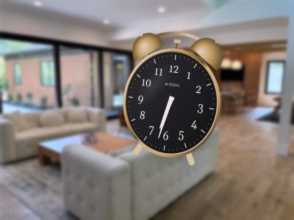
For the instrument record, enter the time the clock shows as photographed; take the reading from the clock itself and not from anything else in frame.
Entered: 6:32
